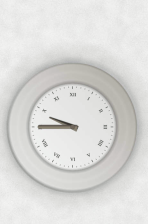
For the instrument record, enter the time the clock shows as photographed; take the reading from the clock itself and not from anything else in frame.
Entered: 9:45
